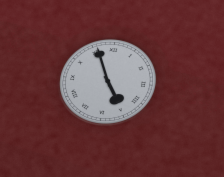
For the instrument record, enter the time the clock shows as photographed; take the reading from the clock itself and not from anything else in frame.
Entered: 4:56
